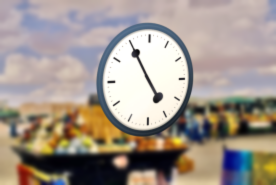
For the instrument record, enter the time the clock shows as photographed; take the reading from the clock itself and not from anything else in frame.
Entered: 4:55
